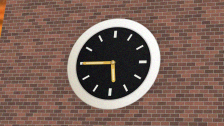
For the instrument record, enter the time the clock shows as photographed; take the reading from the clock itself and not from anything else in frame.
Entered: 5:45
